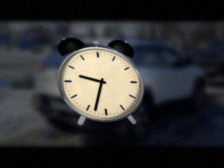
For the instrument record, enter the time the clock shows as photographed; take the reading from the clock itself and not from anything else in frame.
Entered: 9:33
